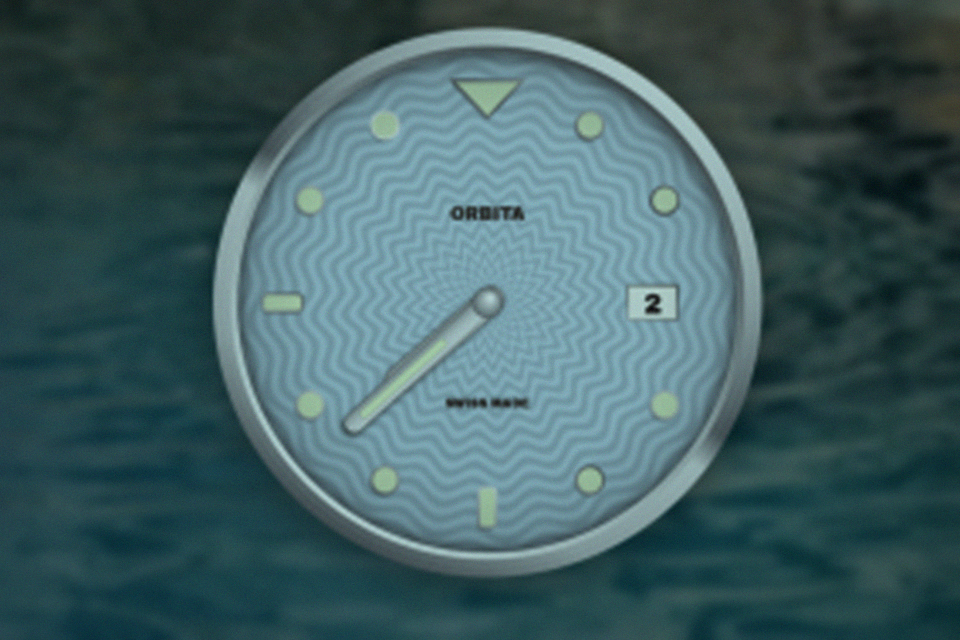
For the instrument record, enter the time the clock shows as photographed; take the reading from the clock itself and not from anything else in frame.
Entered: 7:38
